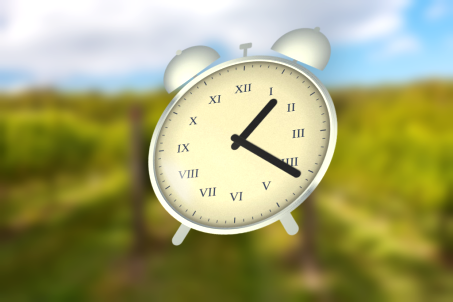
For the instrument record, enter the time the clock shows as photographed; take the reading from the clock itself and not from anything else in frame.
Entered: 1:21
